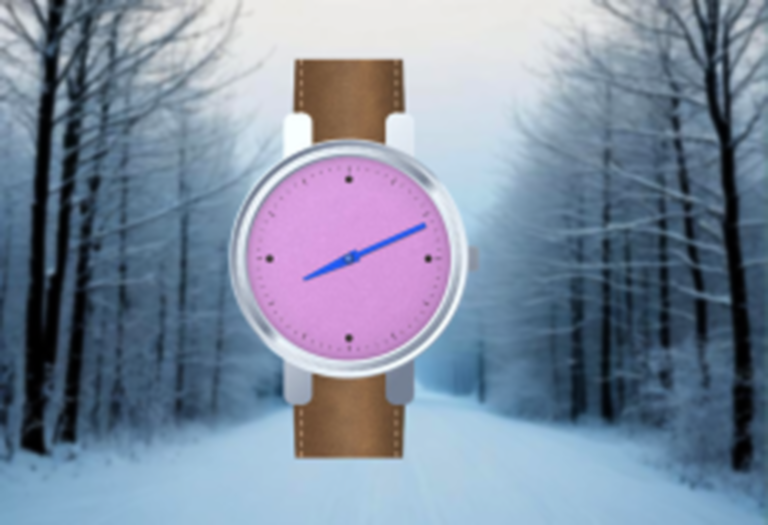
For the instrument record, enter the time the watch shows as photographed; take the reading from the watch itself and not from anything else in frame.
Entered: 8:11
